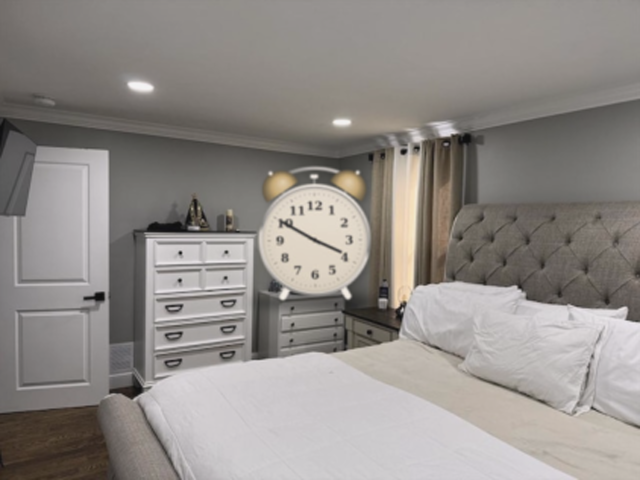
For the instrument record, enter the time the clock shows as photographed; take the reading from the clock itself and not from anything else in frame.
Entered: 3:50
